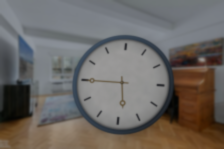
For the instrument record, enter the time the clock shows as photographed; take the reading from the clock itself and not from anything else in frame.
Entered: 5:45
